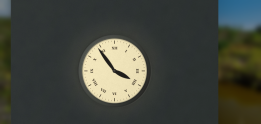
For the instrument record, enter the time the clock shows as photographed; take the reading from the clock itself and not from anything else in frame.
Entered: 3:54
